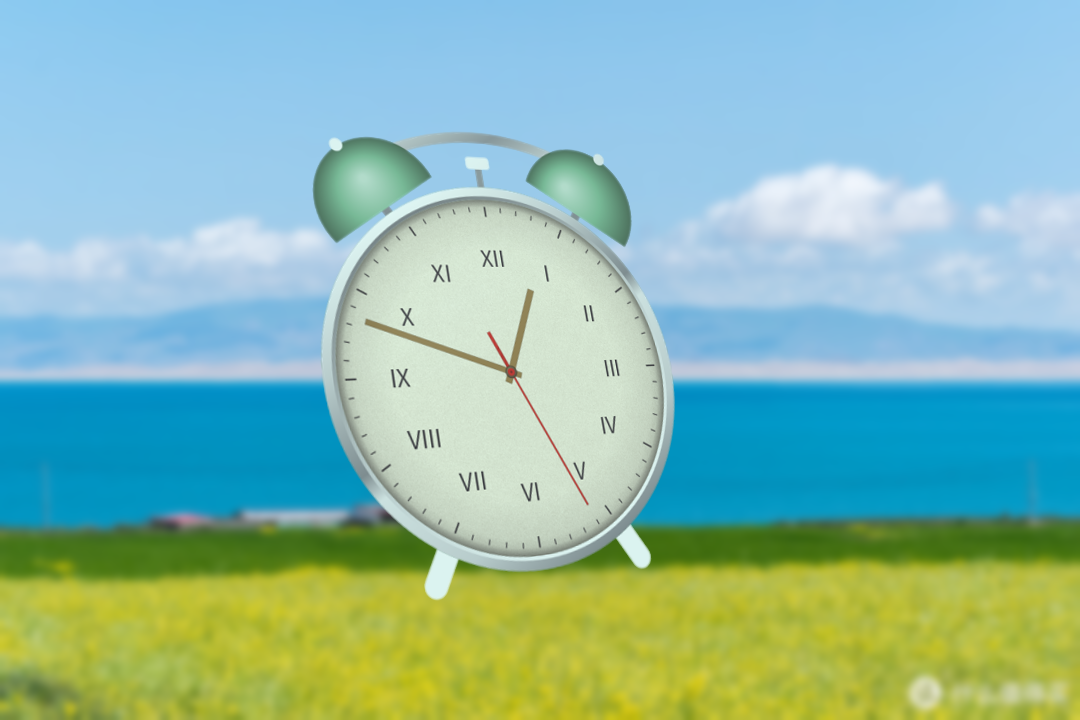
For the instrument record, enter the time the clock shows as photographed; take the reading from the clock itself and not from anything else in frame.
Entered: 12:48:26
